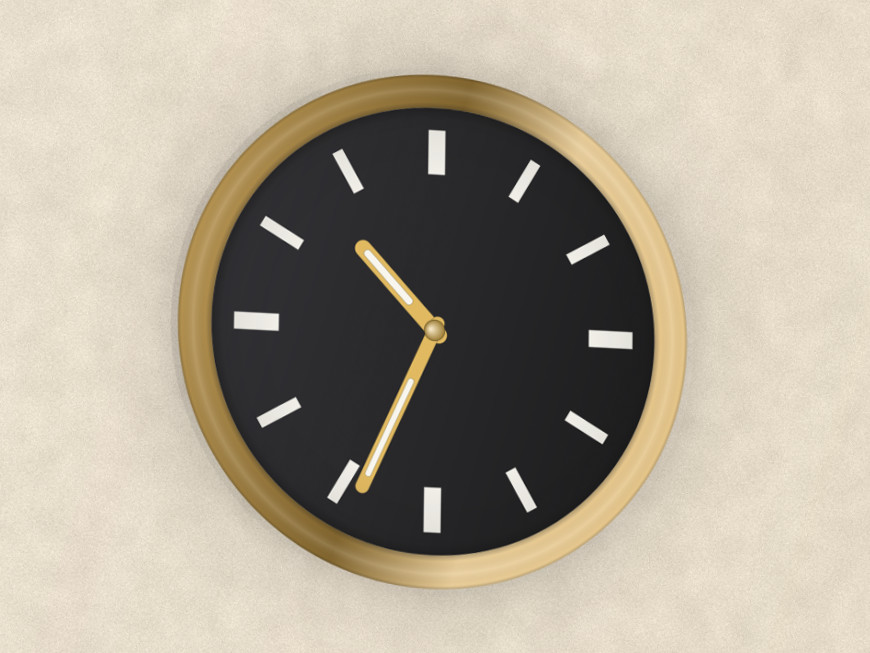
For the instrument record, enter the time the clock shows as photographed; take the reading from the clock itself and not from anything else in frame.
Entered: 10:34
